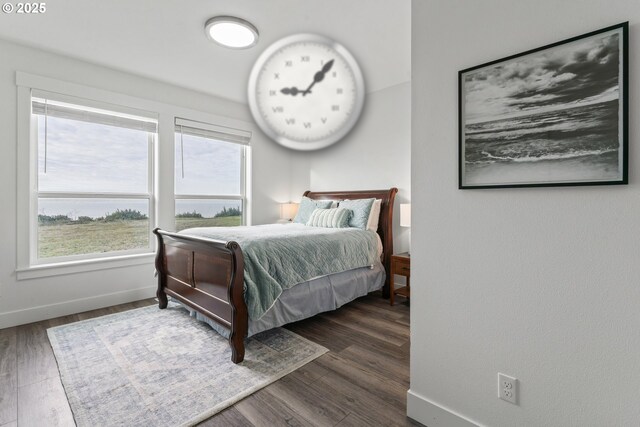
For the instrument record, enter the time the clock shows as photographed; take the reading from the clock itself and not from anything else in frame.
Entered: 9:07
